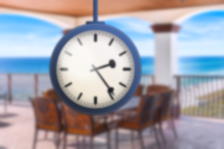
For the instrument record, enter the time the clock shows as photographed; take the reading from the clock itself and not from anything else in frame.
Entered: 2:24
